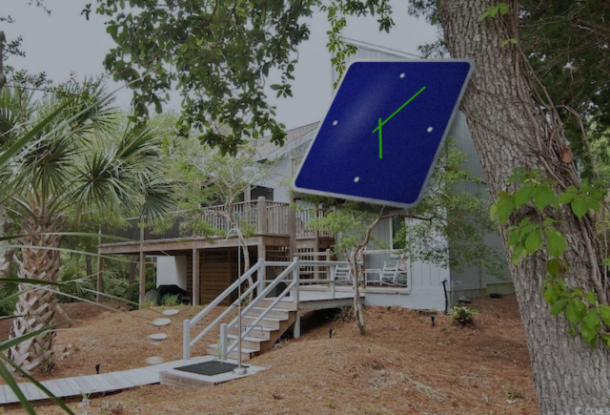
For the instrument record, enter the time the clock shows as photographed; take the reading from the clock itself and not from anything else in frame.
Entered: 5:06
